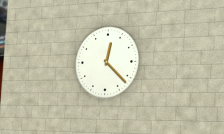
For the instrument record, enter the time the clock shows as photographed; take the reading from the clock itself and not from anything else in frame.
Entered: 12:22
